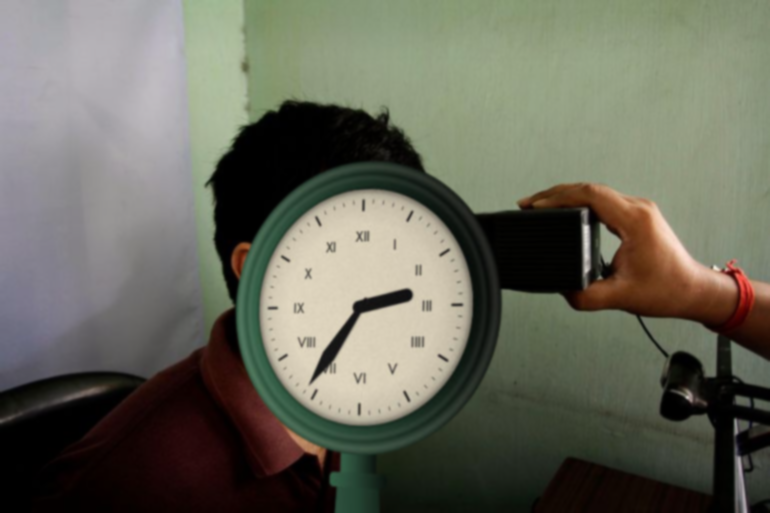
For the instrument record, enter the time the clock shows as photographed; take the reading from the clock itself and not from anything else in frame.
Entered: 2:36
